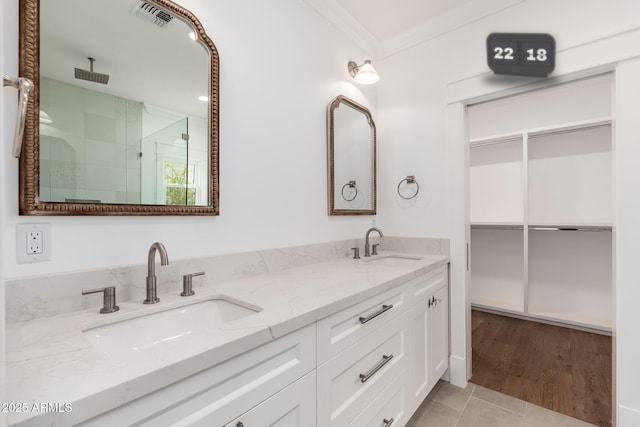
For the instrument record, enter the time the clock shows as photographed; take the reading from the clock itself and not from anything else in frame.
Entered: 22:18
